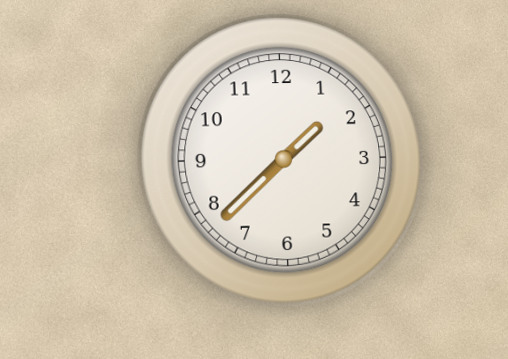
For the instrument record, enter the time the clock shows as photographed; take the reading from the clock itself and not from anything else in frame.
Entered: 1:38
